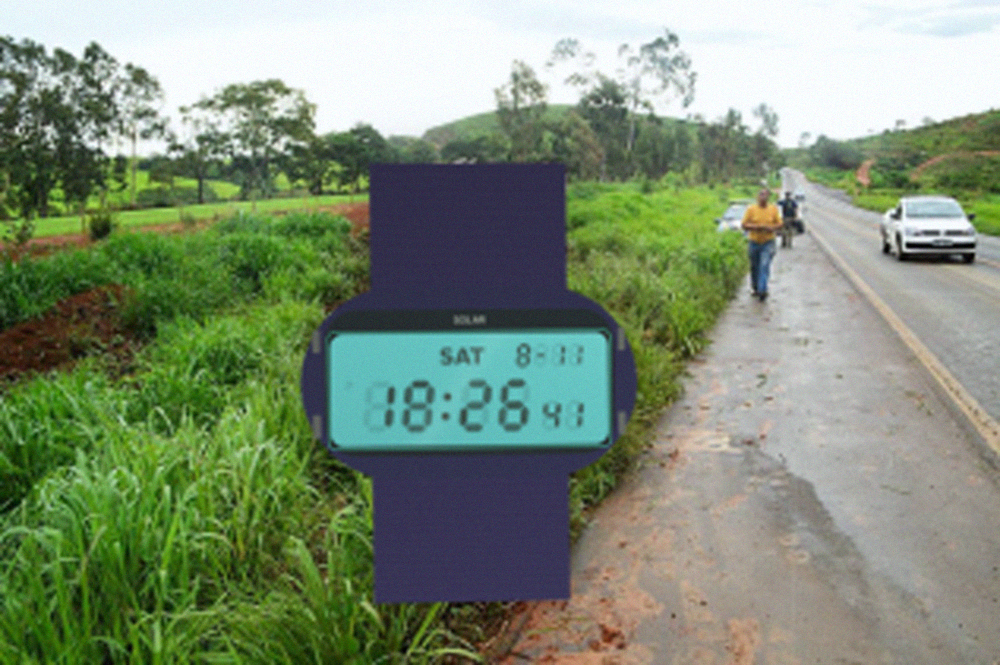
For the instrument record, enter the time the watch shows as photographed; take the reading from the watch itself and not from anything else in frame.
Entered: 18:26:41
